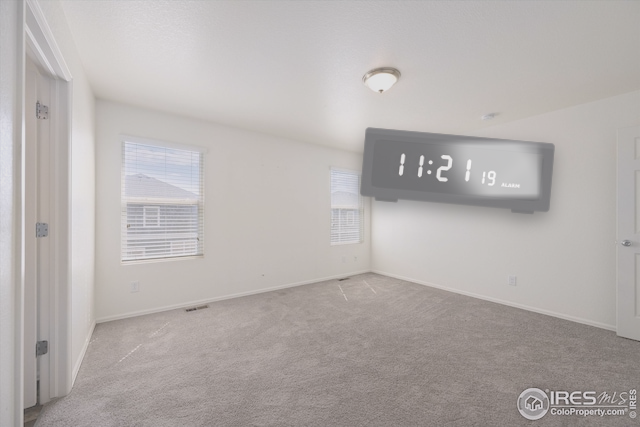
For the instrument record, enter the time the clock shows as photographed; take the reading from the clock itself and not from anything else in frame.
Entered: 11:21:19
